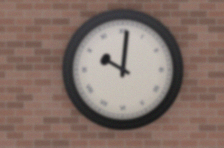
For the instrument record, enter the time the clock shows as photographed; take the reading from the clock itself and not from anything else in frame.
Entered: 10:01
